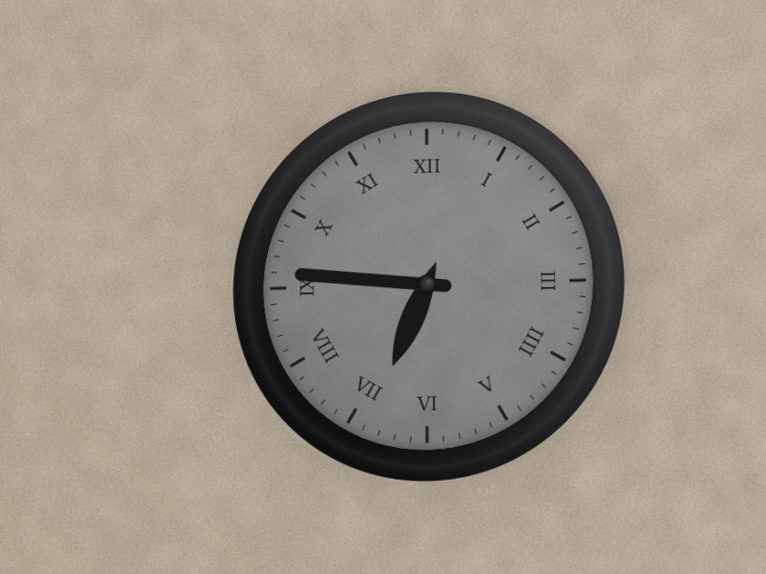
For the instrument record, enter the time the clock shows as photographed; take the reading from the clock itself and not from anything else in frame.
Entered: 6:46
